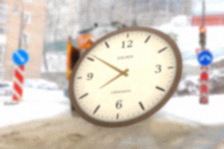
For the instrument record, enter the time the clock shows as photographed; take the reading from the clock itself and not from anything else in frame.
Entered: 7:51
